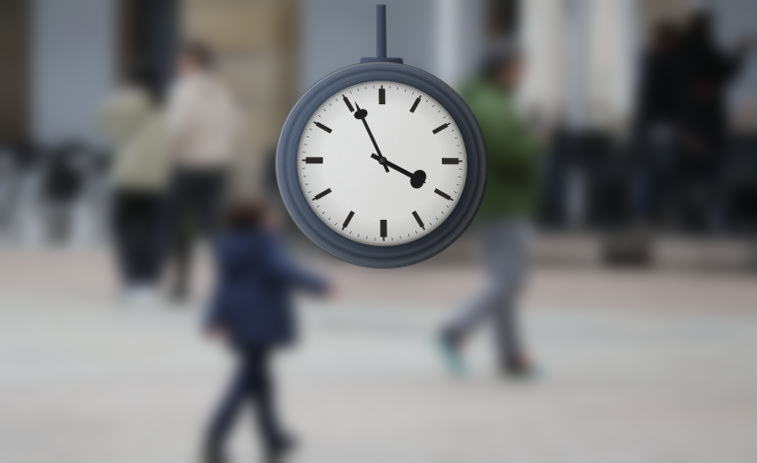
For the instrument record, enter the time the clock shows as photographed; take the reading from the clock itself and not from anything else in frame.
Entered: 3:56
